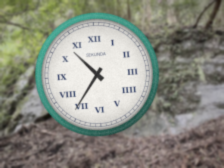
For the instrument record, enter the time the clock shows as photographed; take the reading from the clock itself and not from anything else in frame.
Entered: 10:36
